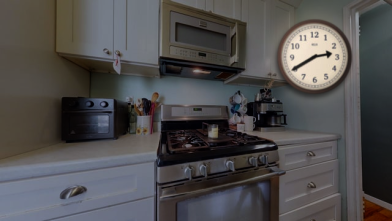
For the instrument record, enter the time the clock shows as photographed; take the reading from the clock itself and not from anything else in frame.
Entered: 2:40
